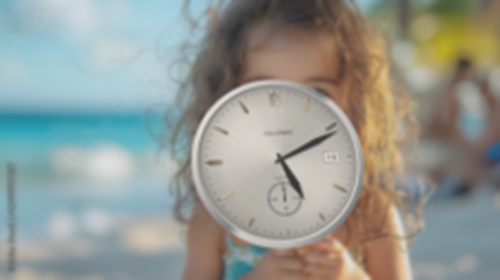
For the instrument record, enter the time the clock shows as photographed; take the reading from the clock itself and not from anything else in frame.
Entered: 5:11
